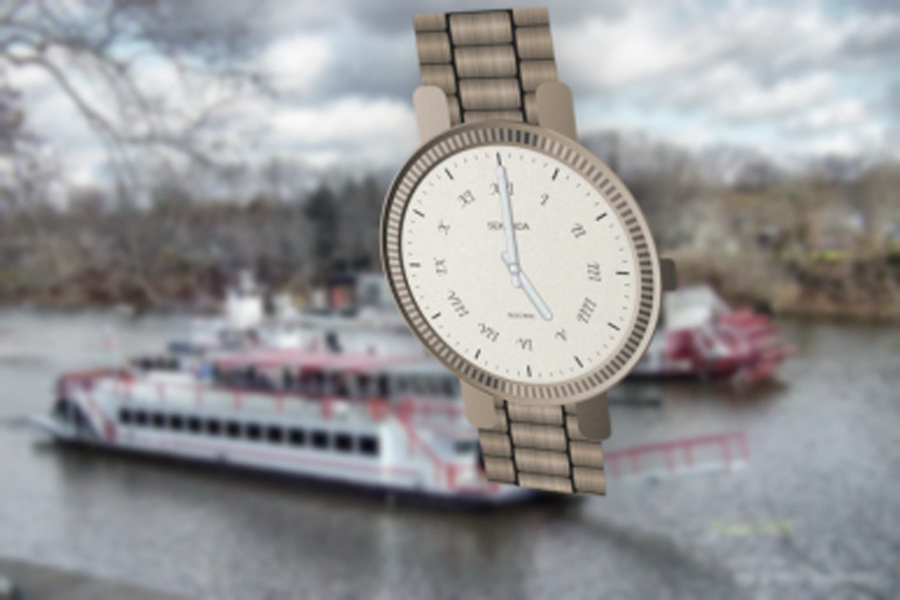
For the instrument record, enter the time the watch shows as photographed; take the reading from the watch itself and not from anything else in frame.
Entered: 5:00
